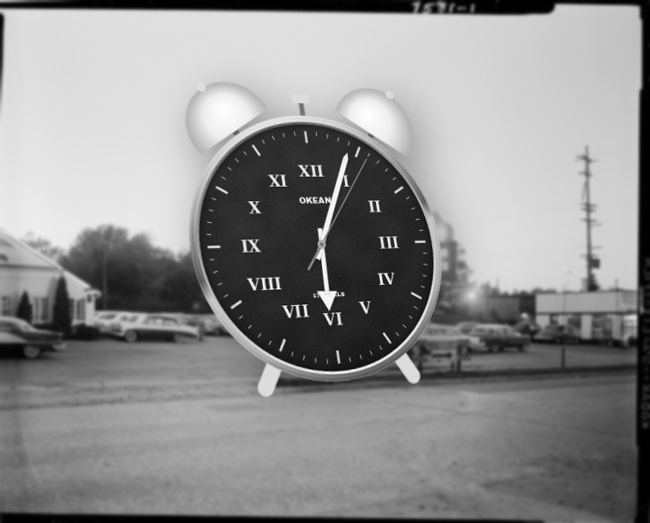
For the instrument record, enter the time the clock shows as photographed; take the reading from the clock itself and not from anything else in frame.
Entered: 6:04:06
